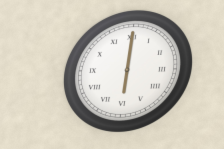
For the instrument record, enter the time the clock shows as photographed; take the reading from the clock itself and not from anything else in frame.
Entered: 6:00
